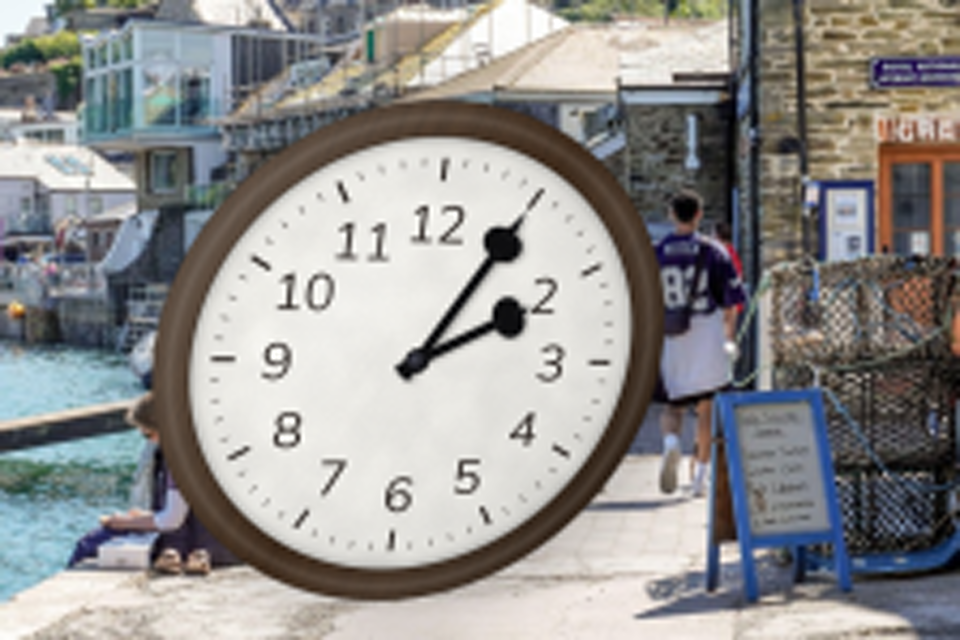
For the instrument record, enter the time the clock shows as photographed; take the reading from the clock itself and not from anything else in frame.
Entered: 2:05
